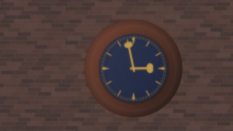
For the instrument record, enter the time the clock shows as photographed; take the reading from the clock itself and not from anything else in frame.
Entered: 2:58
